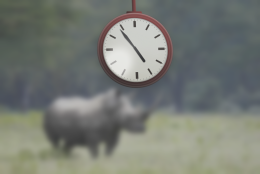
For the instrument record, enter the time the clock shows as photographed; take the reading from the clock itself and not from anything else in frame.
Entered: 4:54
